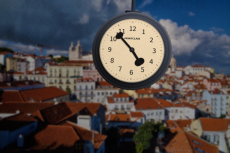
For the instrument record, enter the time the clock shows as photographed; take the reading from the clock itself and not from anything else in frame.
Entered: 4:53
